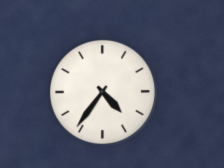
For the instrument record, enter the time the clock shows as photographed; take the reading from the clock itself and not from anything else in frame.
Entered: 4:36
